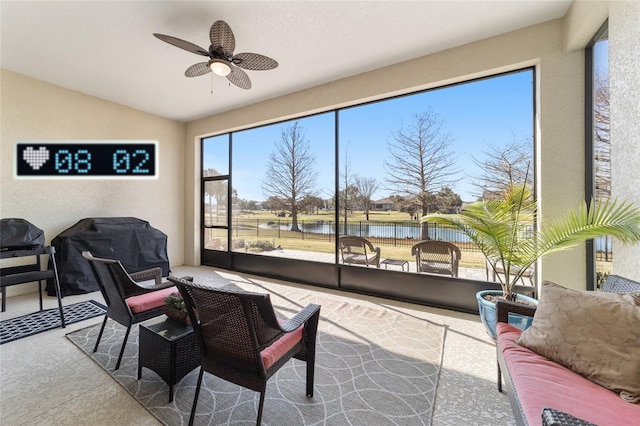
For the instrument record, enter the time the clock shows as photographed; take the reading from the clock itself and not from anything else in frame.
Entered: 8:02
